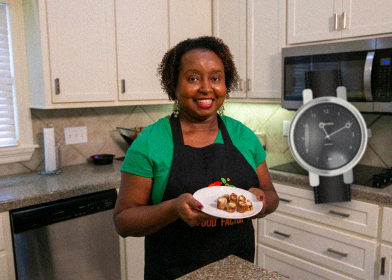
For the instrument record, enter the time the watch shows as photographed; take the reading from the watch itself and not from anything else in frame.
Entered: 11:11
